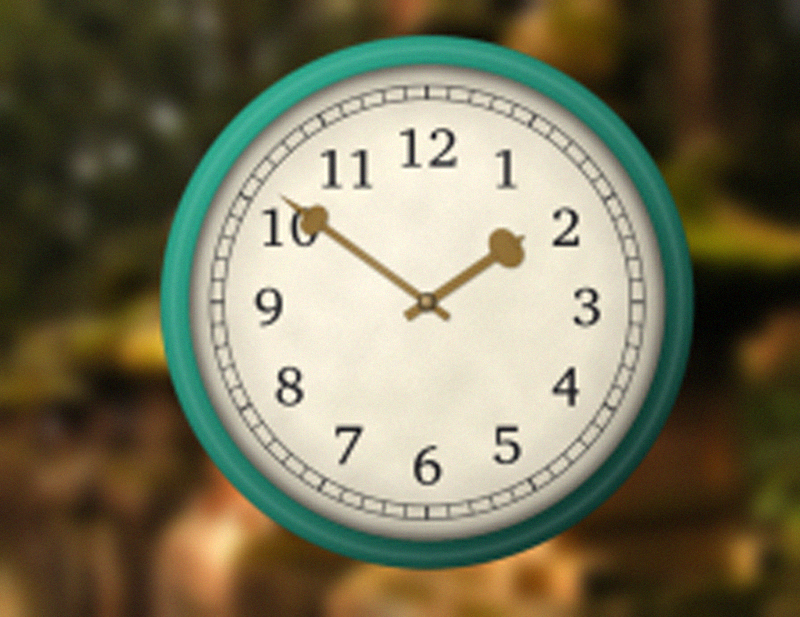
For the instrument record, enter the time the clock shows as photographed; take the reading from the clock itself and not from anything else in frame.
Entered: 1:51
